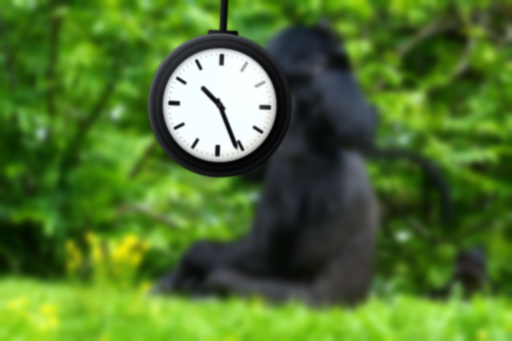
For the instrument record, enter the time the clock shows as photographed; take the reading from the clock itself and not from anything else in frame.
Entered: 10:26
